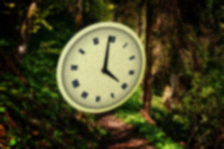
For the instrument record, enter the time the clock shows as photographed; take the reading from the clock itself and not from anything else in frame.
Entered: 3:59
